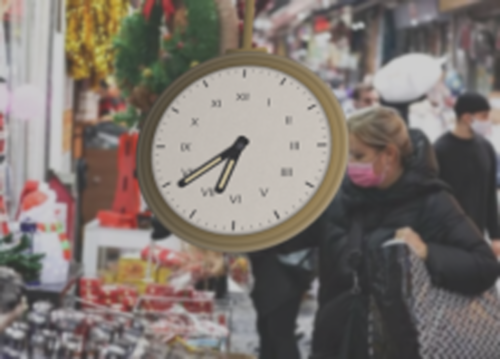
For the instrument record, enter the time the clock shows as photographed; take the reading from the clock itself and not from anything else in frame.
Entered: 6:39
